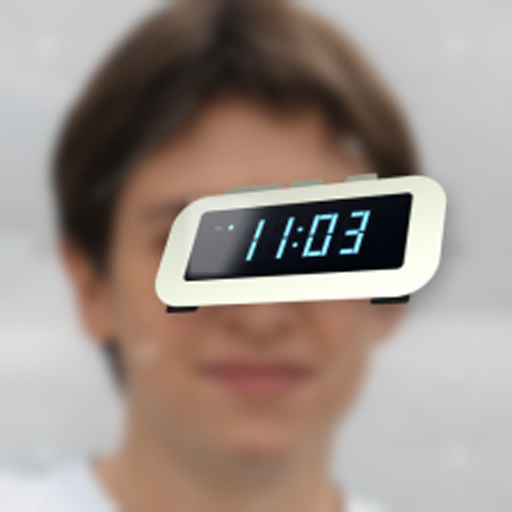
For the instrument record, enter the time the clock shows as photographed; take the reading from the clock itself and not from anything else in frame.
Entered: 11:03
